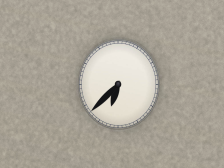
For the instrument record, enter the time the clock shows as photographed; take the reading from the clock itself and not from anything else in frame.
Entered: 6:38
